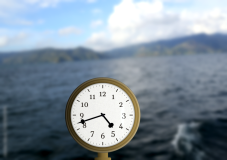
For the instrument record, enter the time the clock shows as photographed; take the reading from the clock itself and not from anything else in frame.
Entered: 4:42
